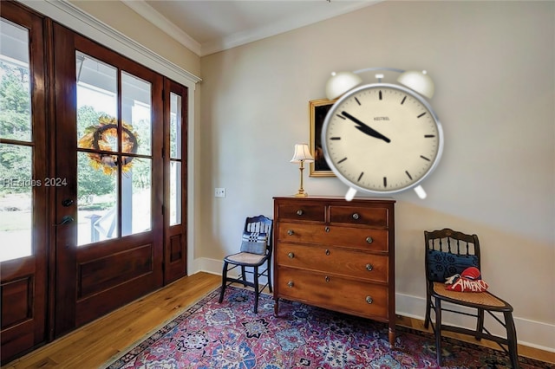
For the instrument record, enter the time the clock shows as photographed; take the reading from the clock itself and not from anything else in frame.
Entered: 9:51
